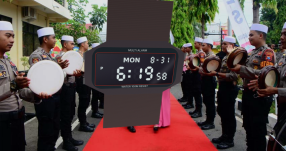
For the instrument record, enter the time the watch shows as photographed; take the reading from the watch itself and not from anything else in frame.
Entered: 6:19:58
